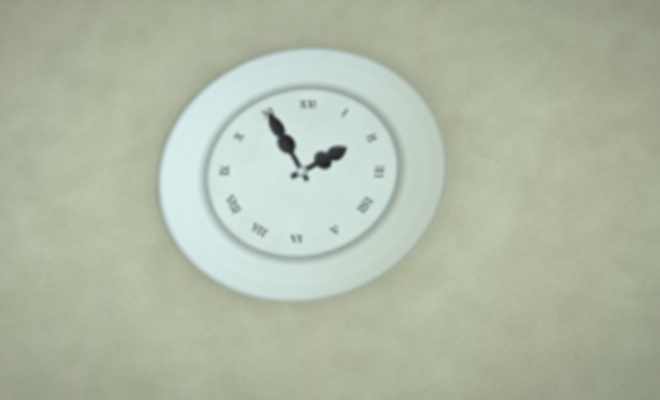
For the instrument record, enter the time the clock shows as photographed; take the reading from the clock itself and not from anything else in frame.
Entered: 1:55
